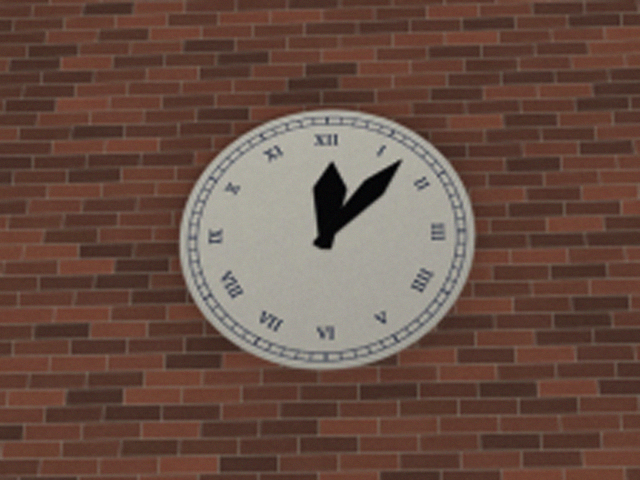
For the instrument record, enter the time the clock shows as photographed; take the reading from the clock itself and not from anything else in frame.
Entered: 12:07
